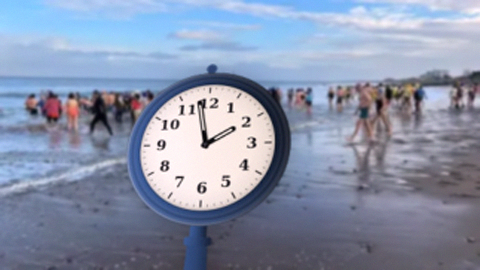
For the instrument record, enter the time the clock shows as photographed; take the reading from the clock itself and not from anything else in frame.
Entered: 1:58
